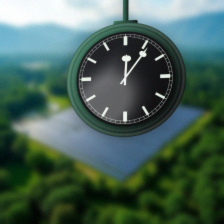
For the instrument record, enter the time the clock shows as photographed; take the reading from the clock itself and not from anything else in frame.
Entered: 12:06
